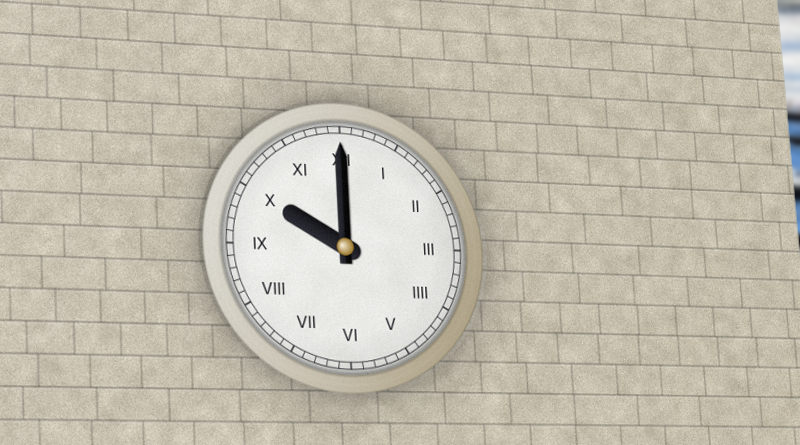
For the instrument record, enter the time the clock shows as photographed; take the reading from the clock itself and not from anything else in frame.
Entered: 10:00
